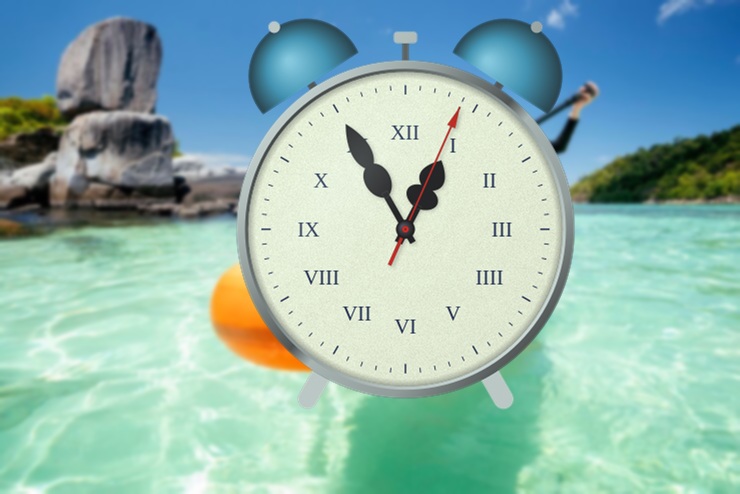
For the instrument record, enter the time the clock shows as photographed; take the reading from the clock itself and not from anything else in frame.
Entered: 12:55:04
